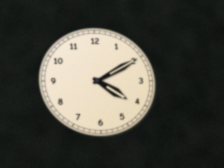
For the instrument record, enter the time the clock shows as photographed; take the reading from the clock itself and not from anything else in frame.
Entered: 4:10
